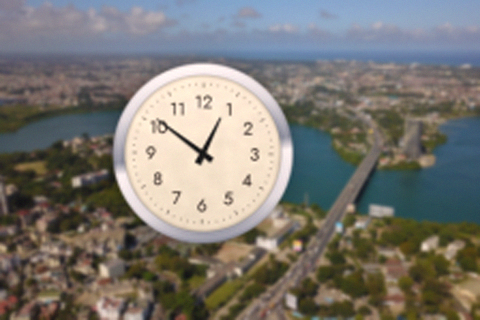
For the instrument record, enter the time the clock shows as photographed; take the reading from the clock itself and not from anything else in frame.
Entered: 12:51
